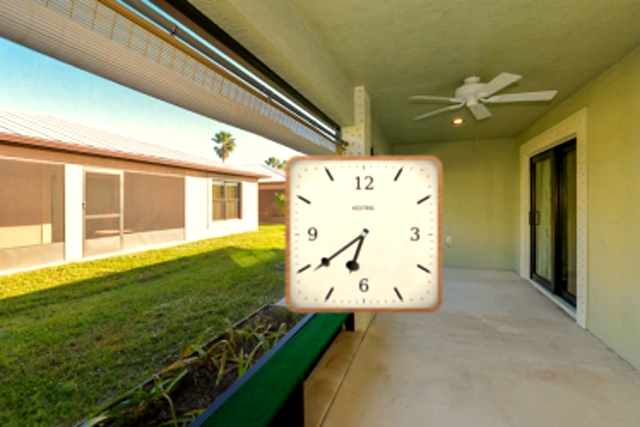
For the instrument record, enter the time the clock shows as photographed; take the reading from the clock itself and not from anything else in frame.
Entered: 6:39
